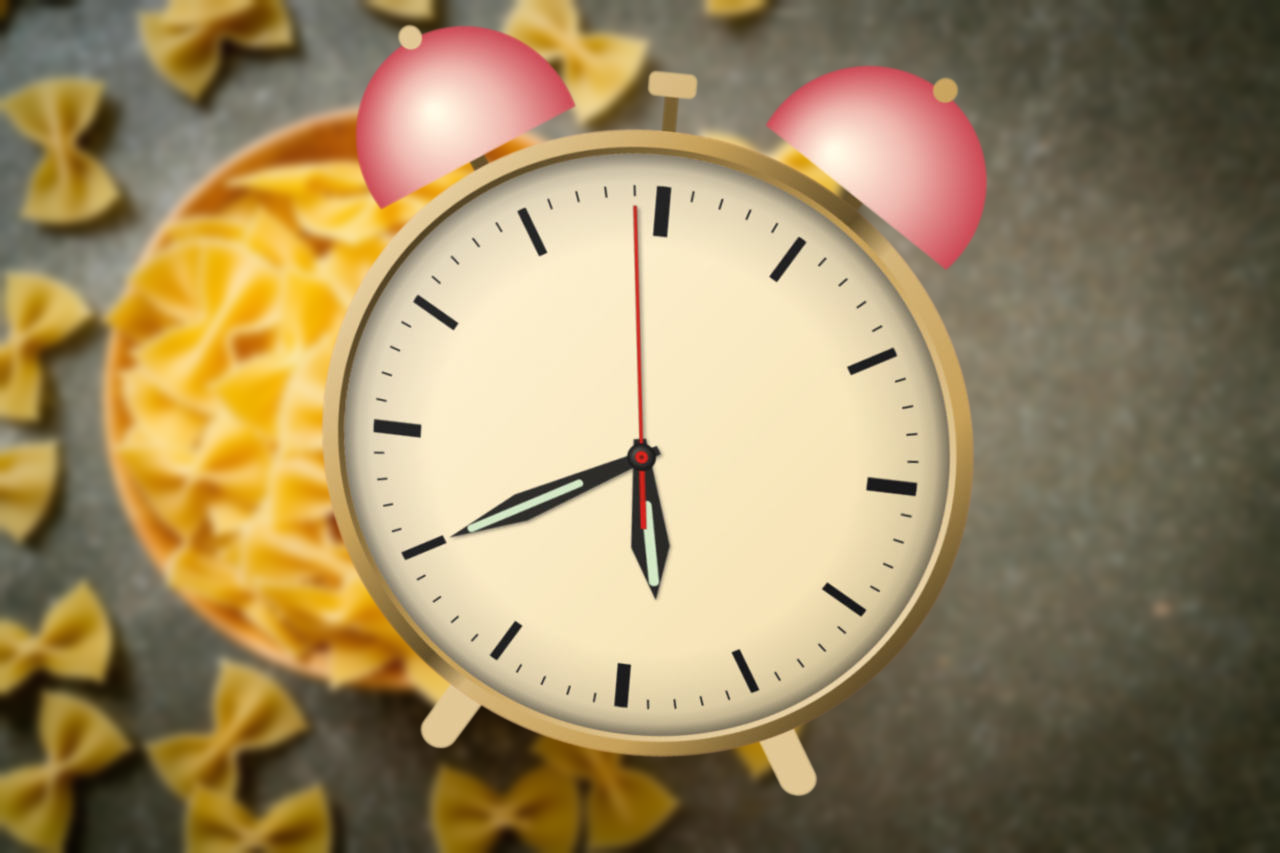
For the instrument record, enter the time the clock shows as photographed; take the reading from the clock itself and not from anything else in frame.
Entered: 5:39:59
